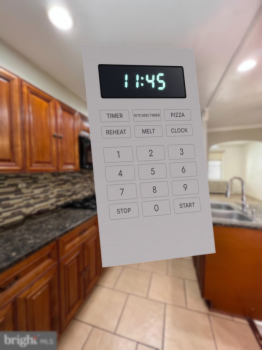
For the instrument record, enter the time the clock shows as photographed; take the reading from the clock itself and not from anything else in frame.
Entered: 11:45
